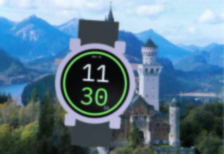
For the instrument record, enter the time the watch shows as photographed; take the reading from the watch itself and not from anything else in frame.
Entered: 11:30
